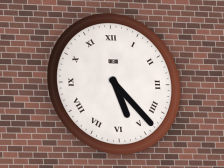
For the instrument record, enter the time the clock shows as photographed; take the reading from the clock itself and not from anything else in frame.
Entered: 5:23
